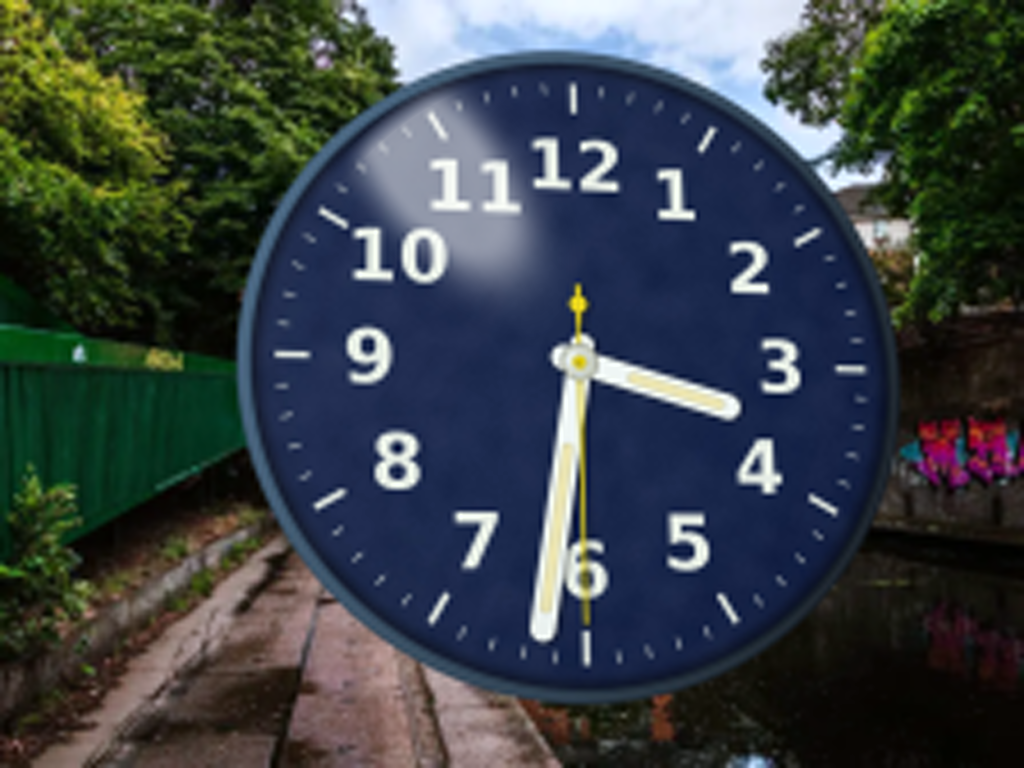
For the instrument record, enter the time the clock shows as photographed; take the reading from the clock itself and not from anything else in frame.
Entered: 3:31:30
